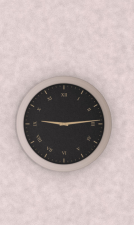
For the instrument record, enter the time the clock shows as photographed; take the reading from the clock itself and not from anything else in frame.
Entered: 9:14
